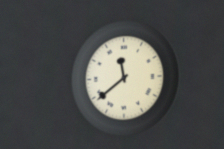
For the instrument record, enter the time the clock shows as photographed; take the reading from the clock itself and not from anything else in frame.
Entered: 11:39
